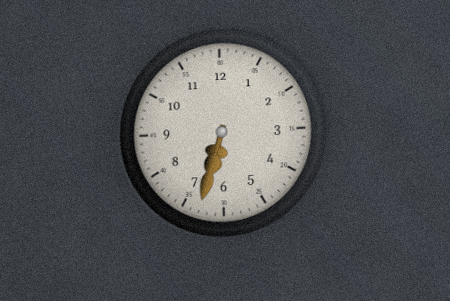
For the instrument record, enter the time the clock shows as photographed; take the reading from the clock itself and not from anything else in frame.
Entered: 6:33
